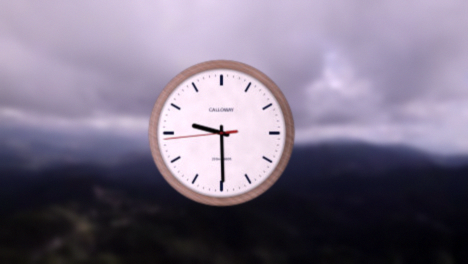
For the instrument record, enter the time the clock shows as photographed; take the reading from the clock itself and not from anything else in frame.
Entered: 9:29:44
